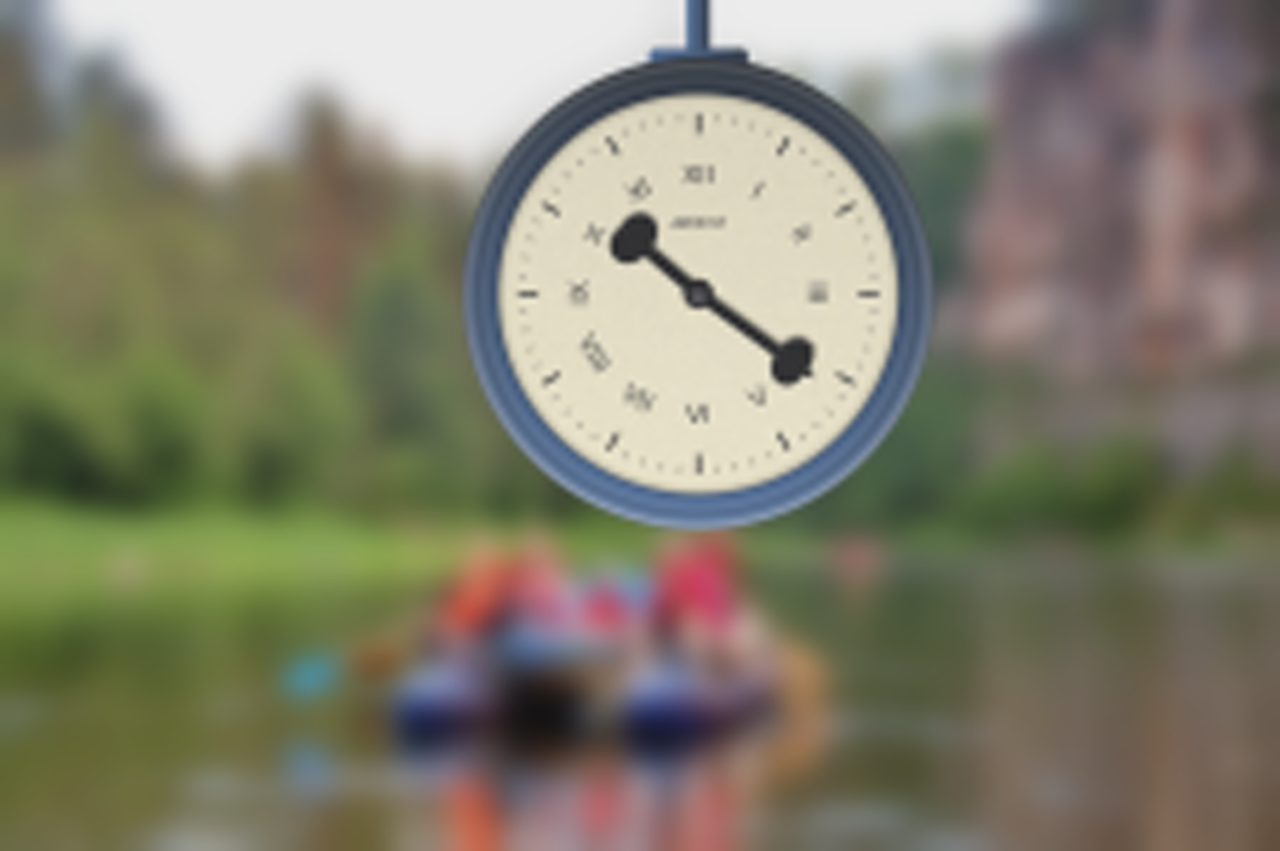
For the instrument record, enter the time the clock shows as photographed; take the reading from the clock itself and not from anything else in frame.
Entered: 10:21
